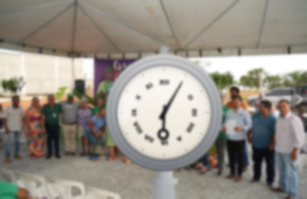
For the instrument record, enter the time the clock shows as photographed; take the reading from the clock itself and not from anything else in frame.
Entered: 6:05
